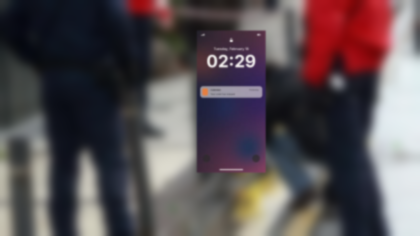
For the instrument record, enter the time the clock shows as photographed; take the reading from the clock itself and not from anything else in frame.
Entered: 2:29
